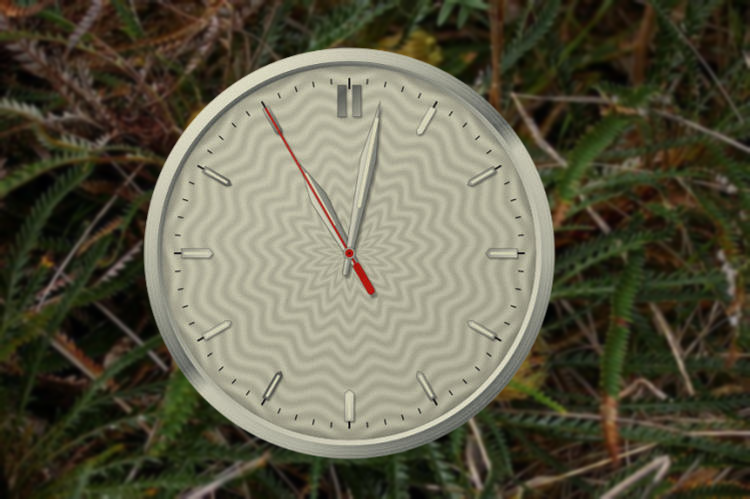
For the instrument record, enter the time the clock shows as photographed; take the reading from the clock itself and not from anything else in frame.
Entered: 11:01:55
